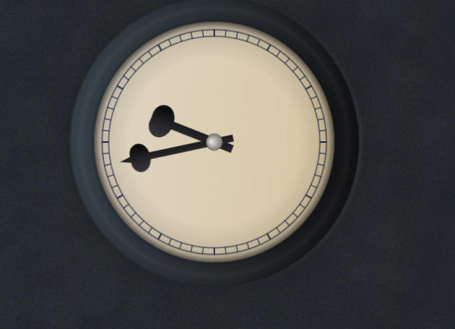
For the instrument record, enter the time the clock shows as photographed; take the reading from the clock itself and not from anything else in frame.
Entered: 9:43
